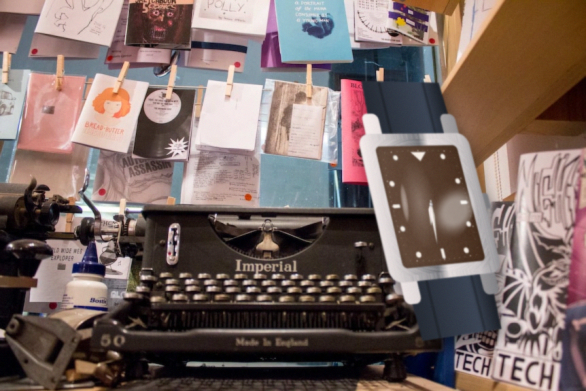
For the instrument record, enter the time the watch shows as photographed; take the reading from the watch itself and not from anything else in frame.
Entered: 6:31
